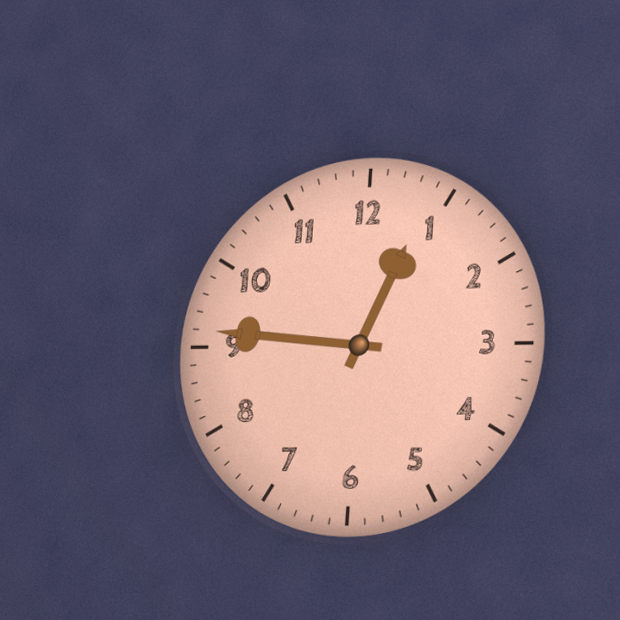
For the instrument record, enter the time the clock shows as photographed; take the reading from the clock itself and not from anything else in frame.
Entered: 12:46
